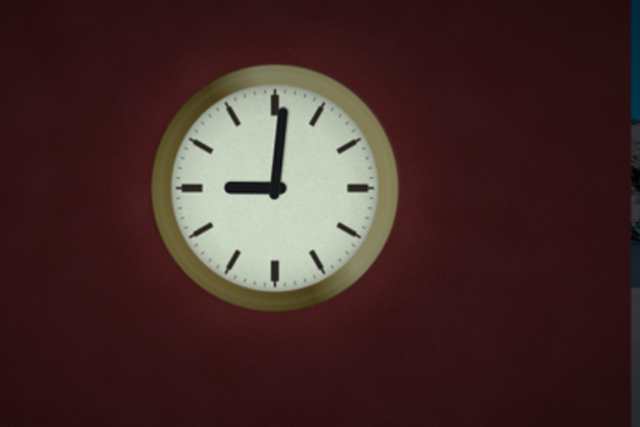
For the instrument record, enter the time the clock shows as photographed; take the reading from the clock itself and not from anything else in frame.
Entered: 9:01
